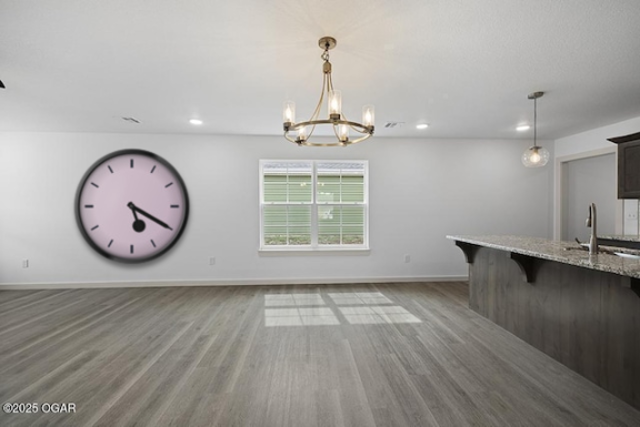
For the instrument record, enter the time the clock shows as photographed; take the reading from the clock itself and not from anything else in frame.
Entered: 5:20
